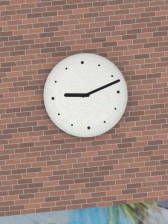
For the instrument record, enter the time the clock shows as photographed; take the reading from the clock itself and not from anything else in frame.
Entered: 9:12
